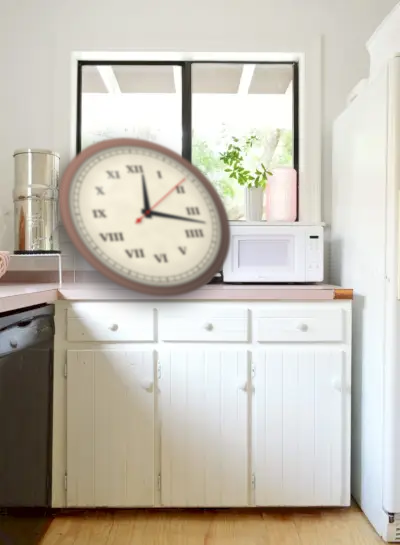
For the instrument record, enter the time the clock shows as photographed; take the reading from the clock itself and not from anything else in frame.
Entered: 12:17:09
